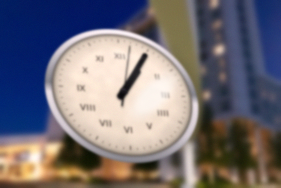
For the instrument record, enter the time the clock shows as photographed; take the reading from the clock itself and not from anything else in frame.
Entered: 1:05:02
